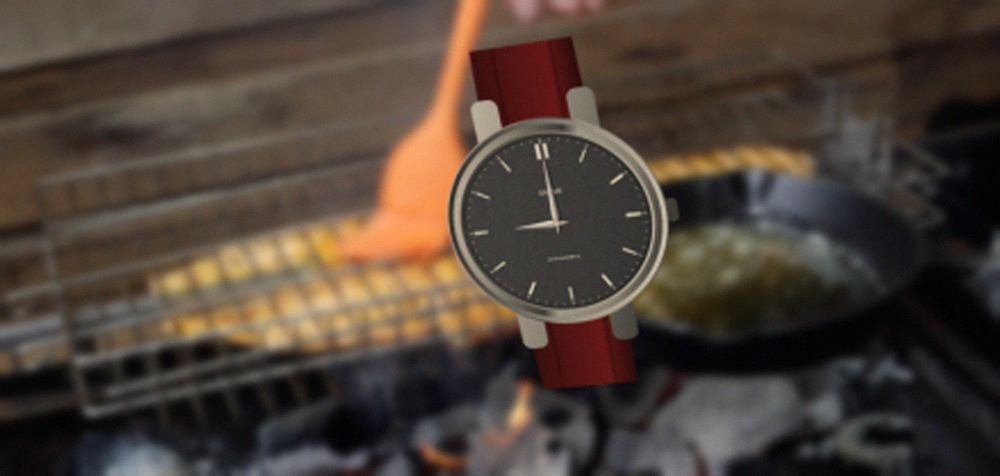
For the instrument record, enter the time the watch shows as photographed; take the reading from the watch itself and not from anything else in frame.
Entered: 9:00
